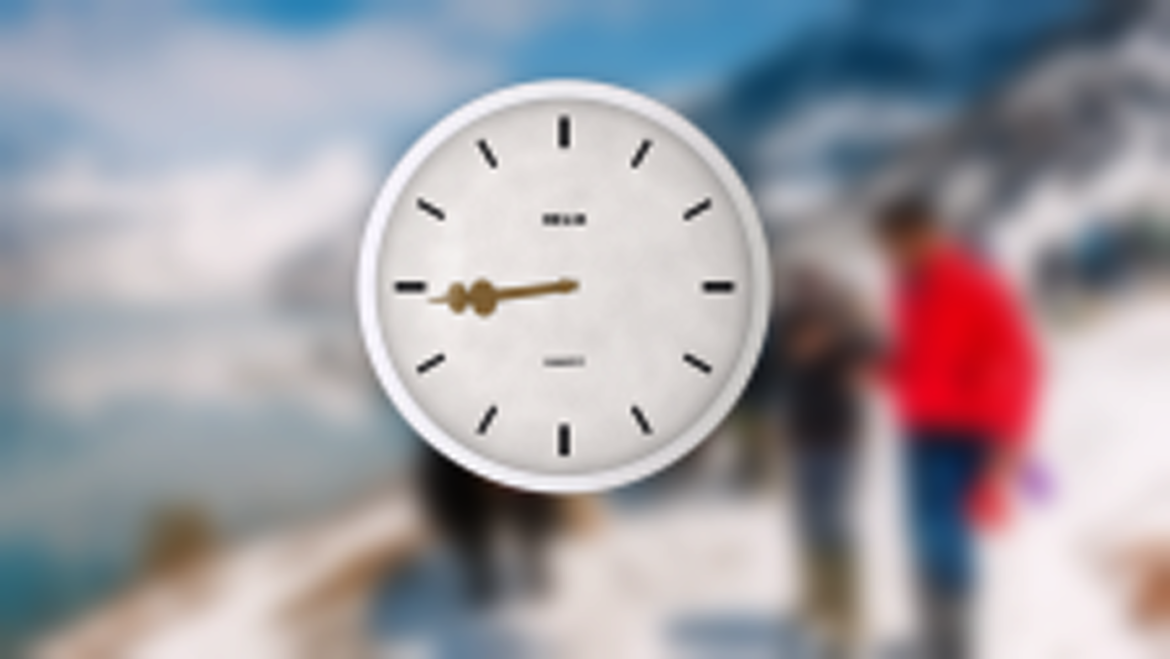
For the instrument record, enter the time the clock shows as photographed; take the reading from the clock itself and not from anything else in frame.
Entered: 8:44
